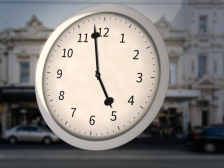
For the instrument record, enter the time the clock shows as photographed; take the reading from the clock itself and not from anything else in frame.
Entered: 4:58
